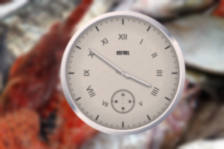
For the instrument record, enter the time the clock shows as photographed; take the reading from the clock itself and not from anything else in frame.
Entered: 3:51
